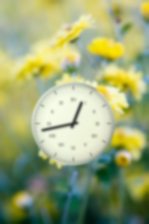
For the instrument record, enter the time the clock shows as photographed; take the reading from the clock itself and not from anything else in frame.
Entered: 12:43
